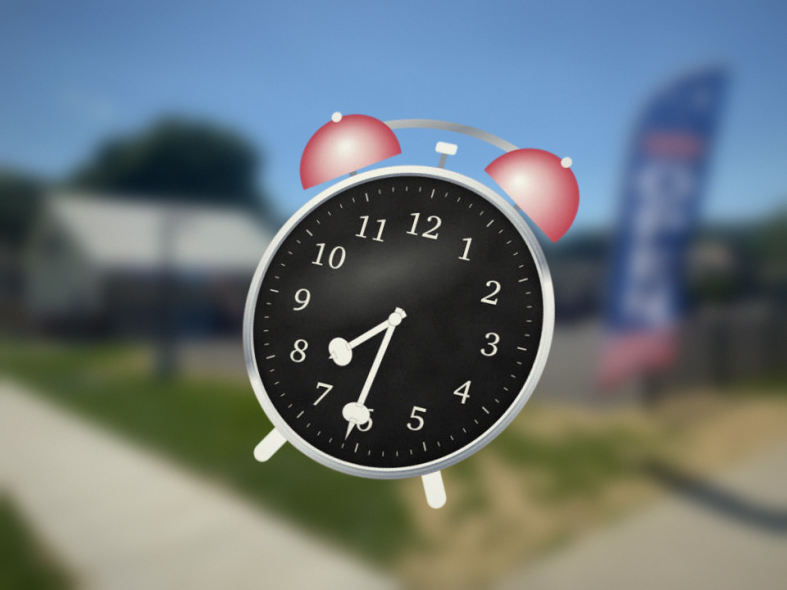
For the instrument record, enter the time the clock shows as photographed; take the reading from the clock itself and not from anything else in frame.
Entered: 7:31
